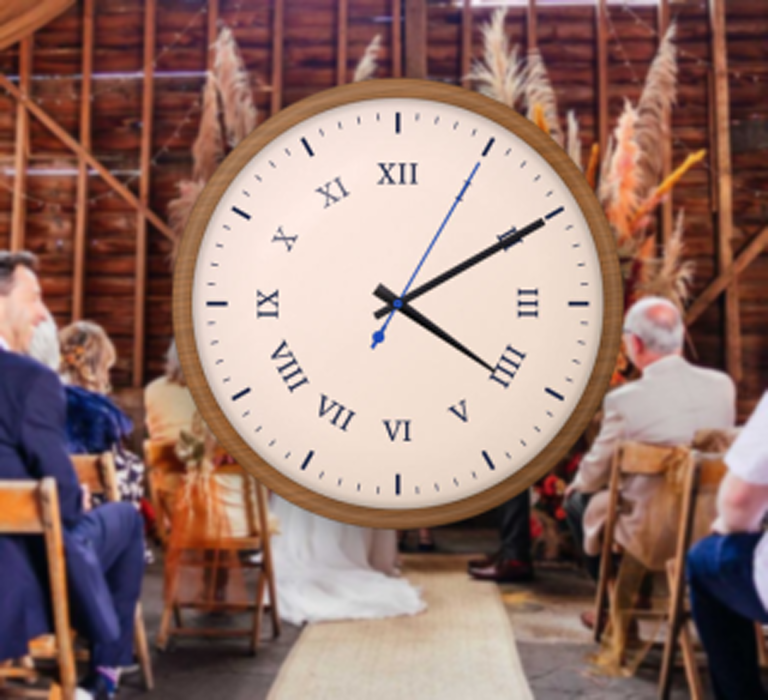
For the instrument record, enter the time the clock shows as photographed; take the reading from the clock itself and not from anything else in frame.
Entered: 4:10:05
